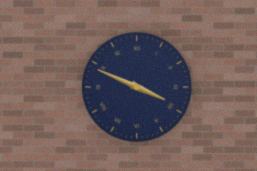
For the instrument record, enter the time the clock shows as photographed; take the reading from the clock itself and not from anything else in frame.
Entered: 3:49
